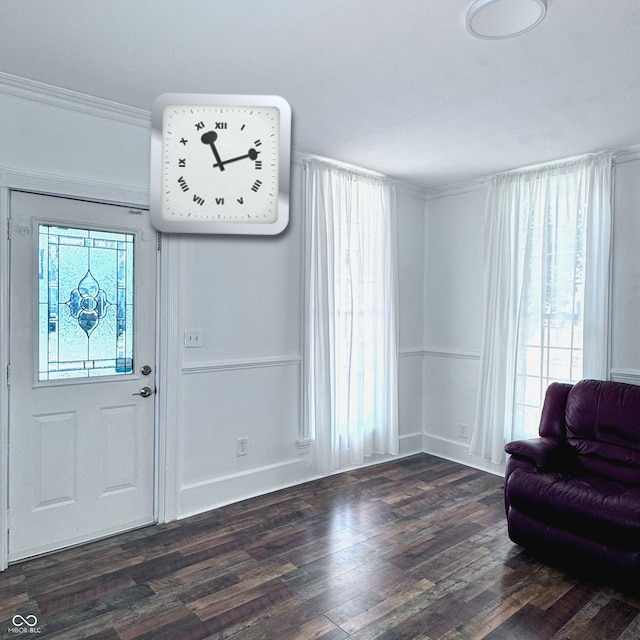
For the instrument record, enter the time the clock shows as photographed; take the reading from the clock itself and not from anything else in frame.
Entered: 11:12
